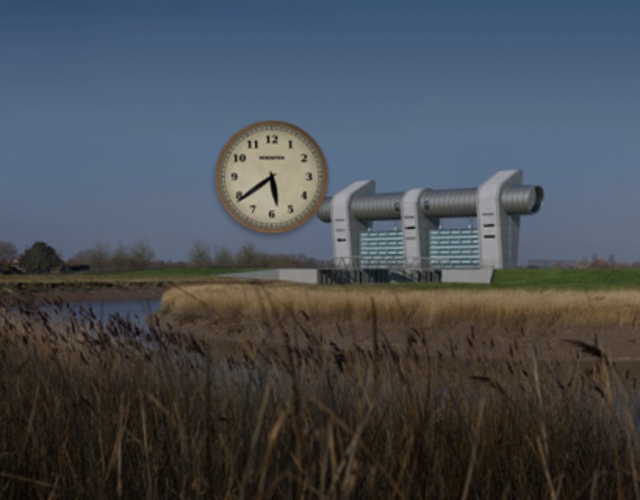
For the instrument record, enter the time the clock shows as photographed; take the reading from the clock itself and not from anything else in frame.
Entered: 5:39
